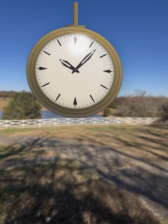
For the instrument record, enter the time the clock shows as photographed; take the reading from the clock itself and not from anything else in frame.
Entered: 10:07
